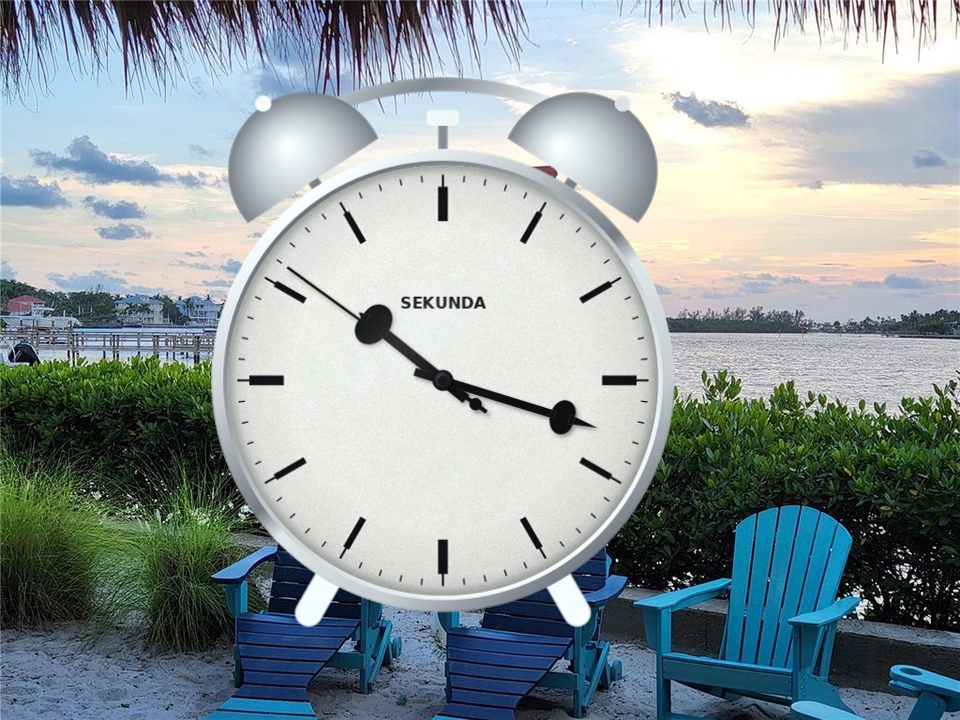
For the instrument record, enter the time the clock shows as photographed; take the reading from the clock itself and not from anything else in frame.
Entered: 10:17:51
